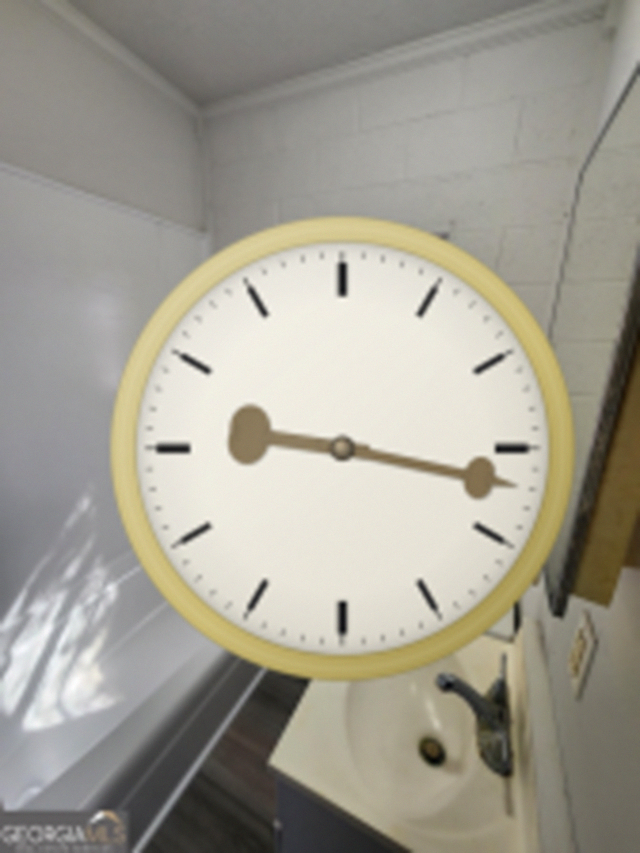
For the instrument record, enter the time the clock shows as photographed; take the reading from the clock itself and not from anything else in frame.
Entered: 9:17
